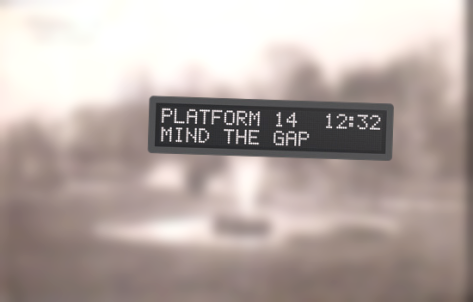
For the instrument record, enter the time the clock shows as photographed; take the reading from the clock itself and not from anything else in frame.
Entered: 12:32
